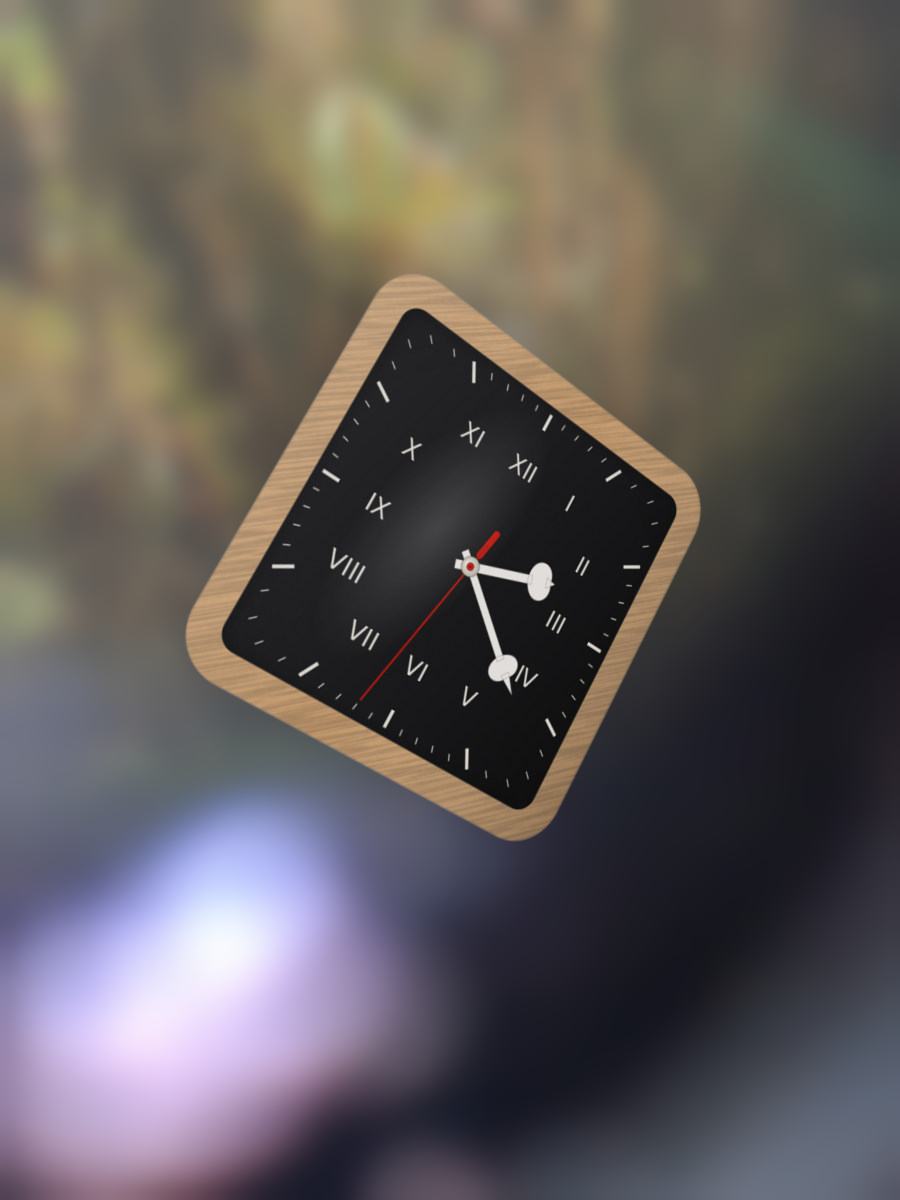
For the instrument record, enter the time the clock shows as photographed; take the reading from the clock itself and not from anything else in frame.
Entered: 2:21:32
